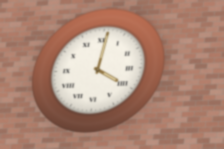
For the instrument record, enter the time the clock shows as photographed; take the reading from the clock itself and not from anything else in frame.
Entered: 4:01
